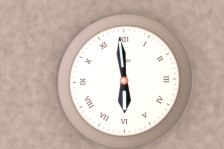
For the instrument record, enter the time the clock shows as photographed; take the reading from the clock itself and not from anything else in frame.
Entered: 5:59
